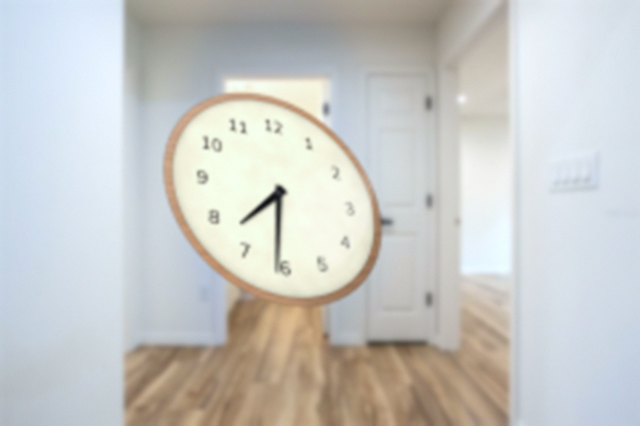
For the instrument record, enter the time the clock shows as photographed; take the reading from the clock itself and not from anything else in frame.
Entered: 7:31
